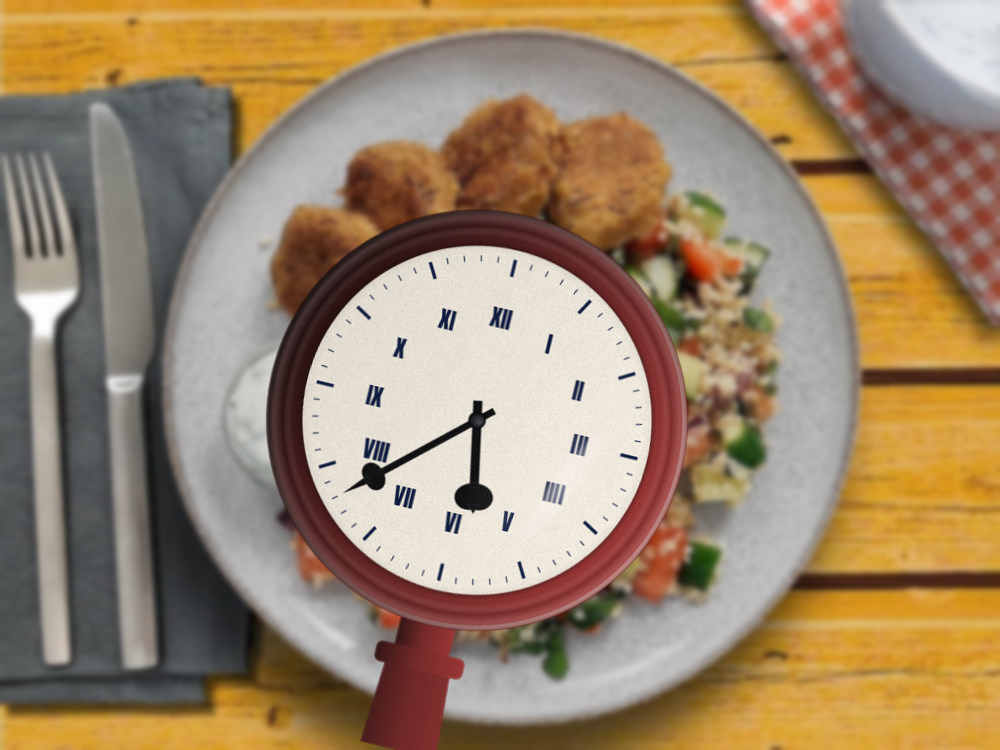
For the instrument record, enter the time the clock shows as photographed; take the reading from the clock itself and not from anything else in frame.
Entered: 5:38
